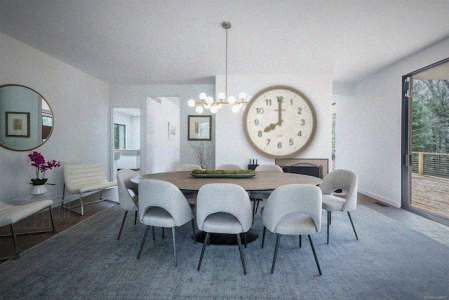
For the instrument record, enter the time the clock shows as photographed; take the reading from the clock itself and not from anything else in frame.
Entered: 8:00
